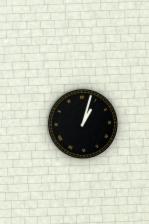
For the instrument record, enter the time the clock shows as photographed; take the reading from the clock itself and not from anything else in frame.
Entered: 1:03
